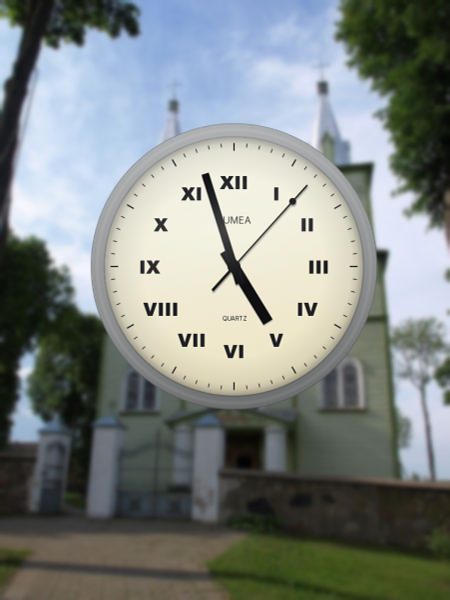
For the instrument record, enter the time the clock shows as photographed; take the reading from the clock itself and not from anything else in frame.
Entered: 4:57:07
